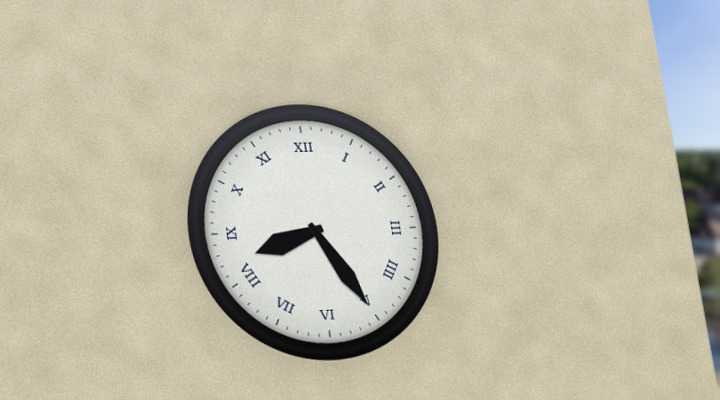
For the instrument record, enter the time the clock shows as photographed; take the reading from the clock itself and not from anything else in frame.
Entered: 8:25
